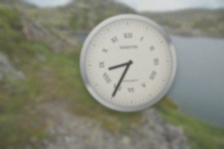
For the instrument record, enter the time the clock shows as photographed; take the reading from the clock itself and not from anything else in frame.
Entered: 8:35
